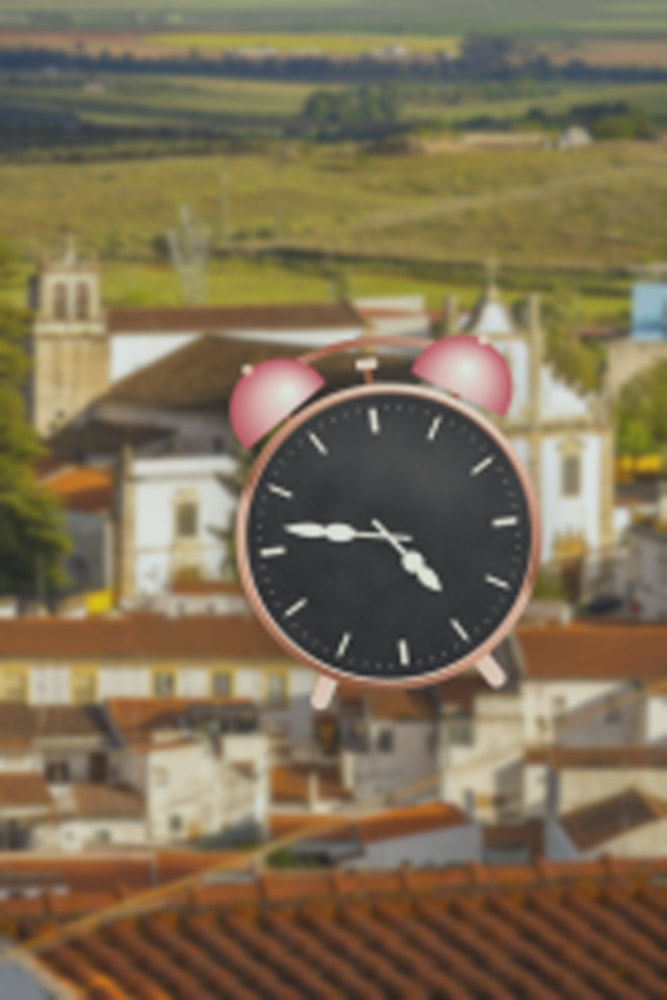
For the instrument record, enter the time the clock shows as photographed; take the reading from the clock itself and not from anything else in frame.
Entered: 4:47
